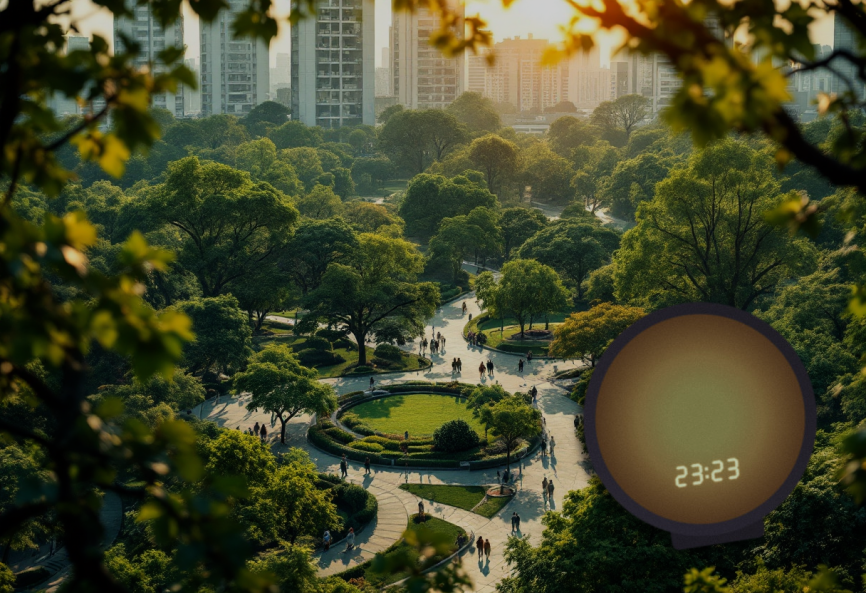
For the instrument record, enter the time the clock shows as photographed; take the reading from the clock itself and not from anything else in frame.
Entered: 23:23
